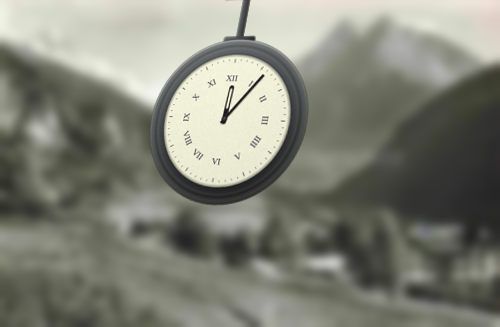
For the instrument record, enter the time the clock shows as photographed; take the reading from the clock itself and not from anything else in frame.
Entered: 12:06
